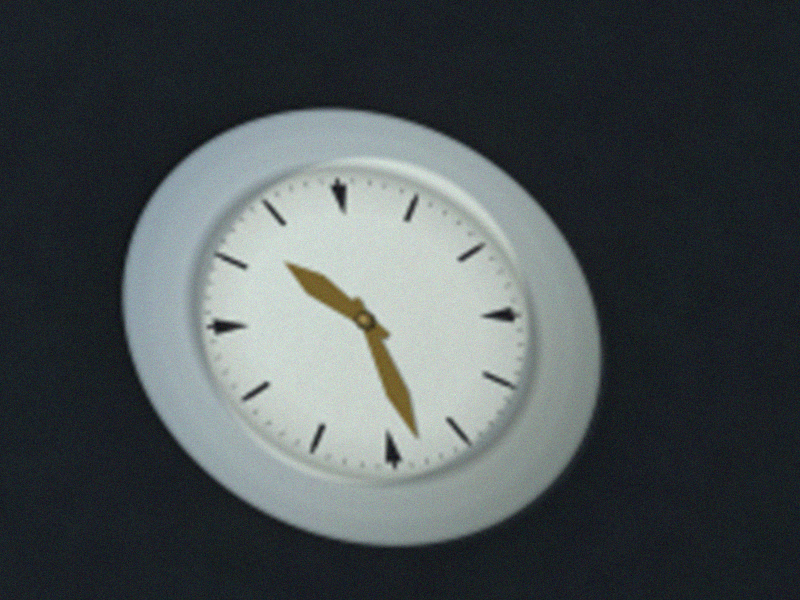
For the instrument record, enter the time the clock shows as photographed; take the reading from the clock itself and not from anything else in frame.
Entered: 10:28
